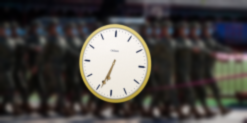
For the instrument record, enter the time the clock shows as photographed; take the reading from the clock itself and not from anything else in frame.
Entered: 6:34
